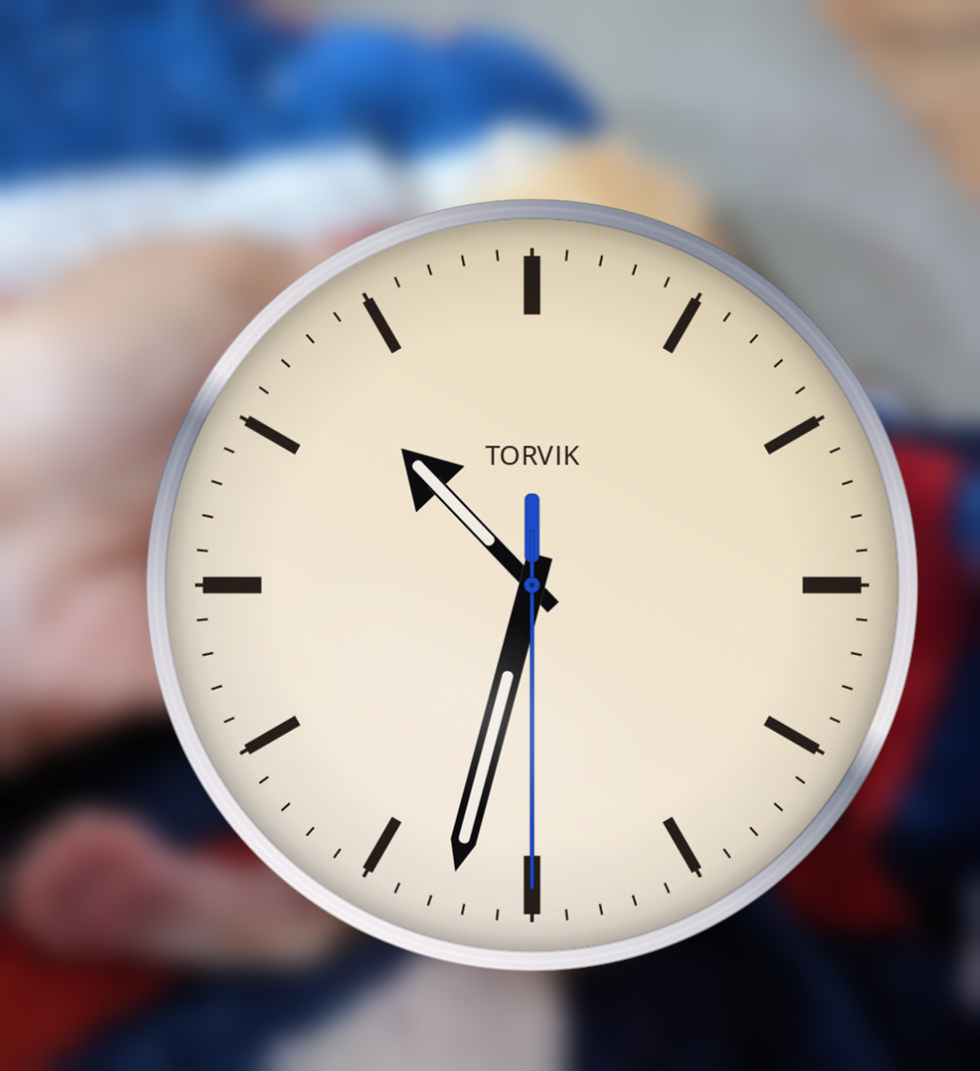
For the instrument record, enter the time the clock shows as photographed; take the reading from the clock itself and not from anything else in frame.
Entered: 10:32:30
